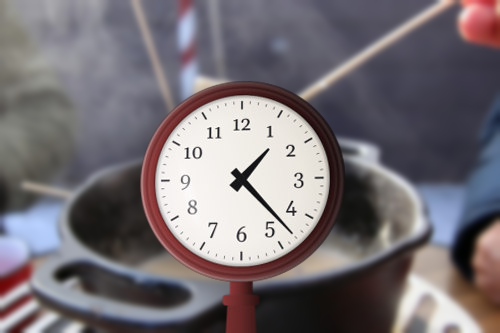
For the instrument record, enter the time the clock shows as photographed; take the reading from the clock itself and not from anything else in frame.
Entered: 1:23
